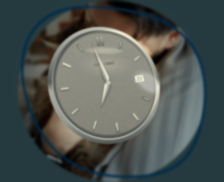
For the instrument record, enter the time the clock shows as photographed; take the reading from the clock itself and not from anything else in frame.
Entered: 6:58
